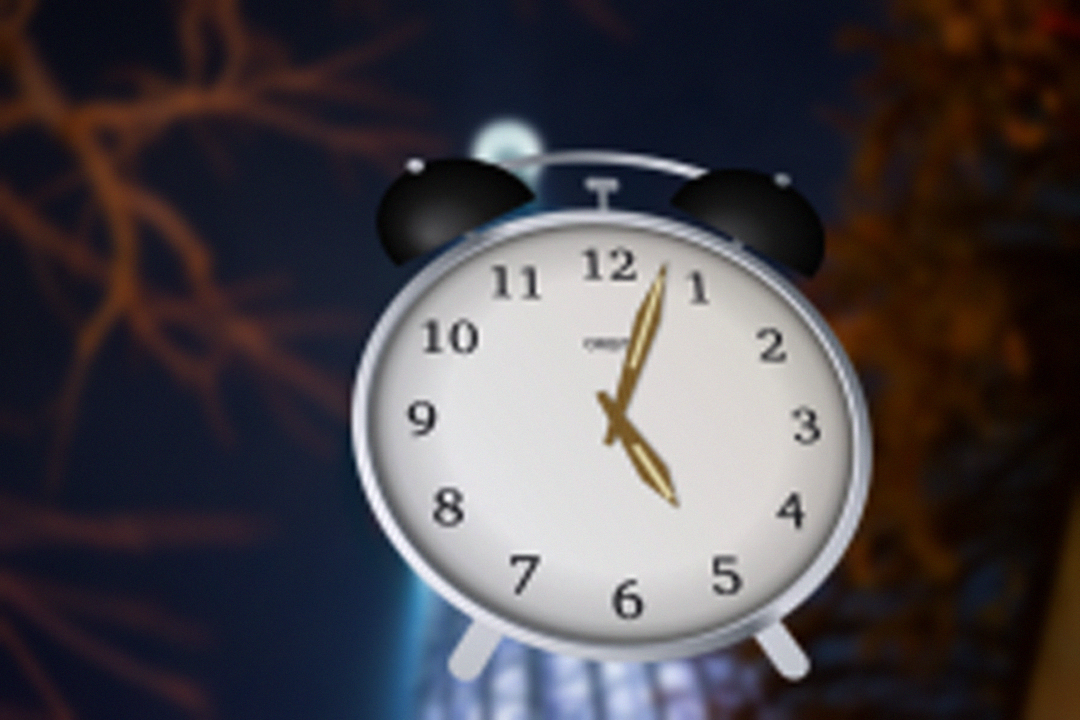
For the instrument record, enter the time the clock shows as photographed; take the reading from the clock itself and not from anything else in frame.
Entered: 5:03
